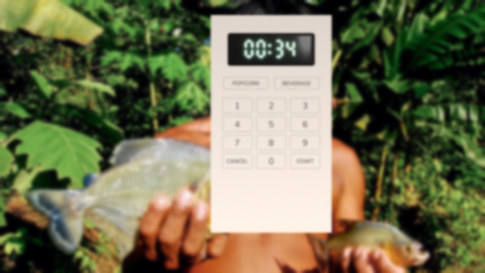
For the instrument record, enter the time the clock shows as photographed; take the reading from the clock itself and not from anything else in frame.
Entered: 0:34
